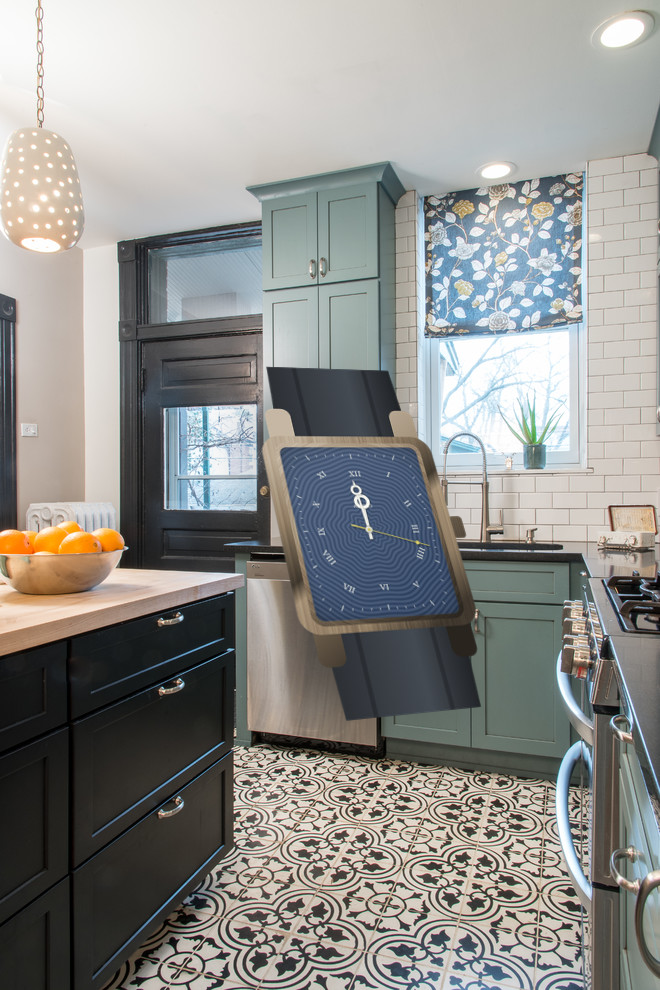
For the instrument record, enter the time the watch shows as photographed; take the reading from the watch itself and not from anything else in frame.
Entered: 11:59:18
